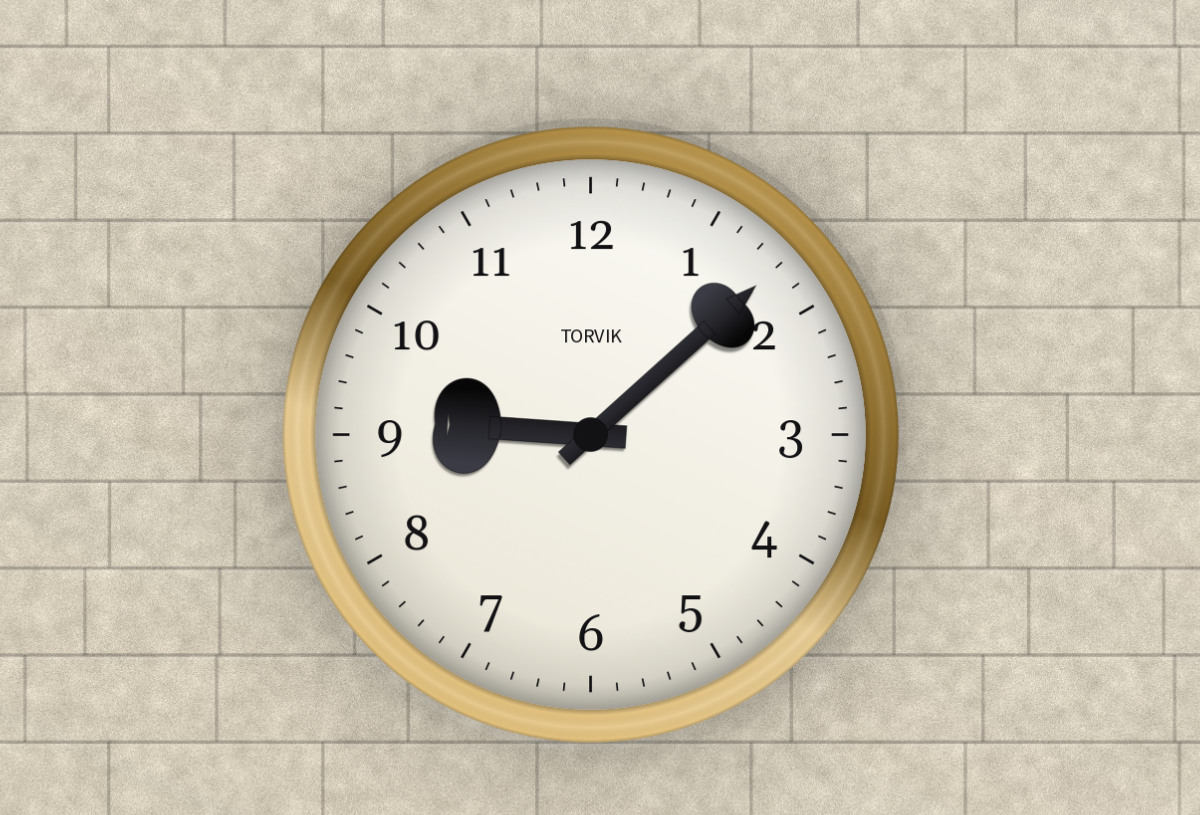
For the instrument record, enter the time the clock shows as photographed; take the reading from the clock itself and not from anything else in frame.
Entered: 9:08
